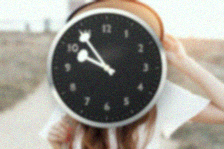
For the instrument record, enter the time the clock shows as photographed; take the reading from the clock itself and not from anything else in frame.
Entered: 9:54
